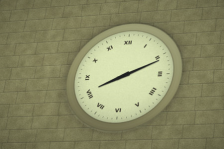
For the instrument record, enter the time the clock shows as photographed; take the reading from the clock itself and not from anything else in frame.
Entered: 8:11
